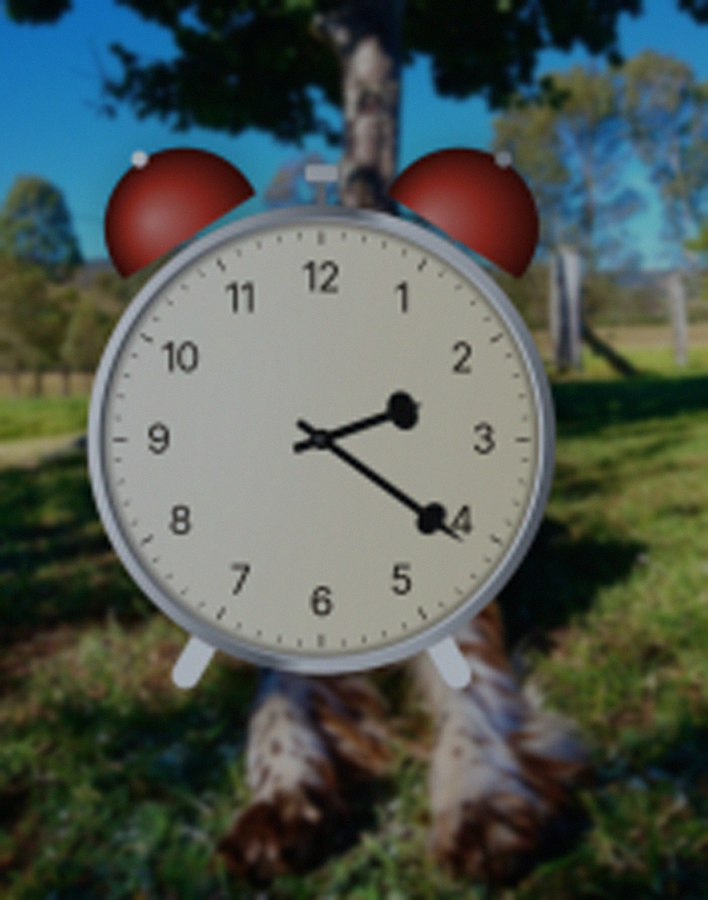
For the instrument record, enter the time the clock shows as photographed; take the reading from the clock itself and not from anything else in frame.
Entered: 2:21
